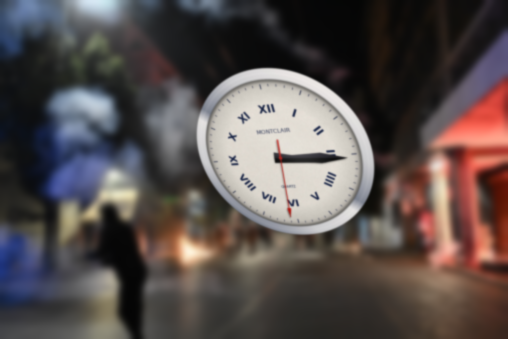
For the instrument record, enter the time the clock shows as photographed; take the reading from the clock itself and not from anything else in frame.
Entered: 3:15:31
